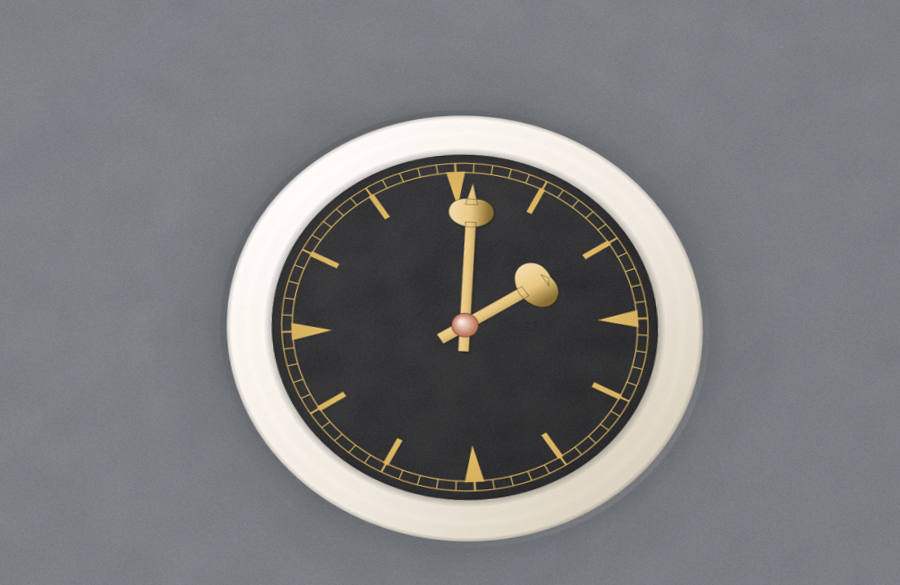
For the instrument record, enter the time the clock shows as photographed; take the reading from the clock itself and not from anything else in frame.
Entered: 2:01
